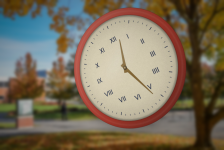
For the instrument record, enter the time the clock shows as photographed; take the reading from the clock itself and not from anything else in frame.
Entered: 12:26
